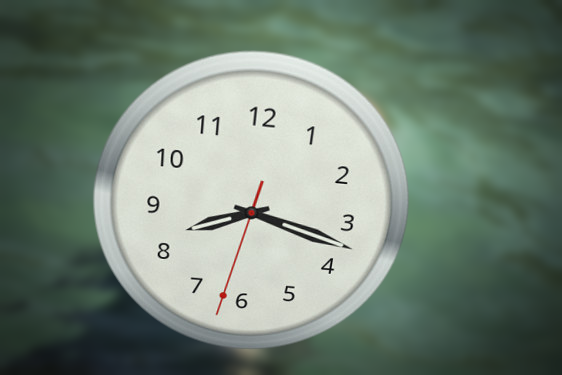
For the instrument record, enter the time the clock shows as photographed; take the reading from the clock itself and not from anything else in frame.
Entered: 8:17:32
